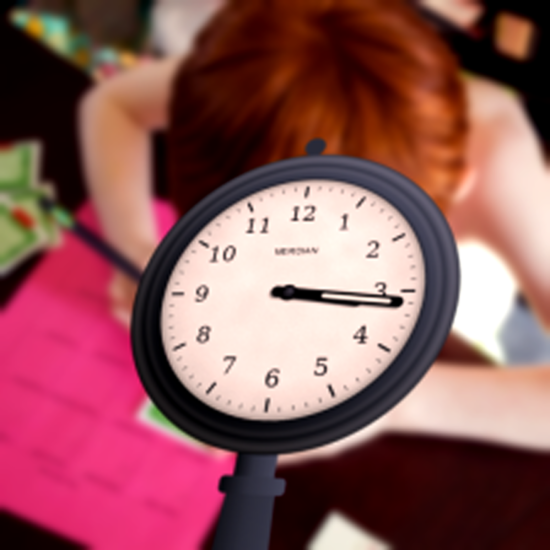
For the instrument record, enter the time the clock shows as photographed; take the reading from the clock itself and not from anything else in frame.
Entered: 3:16
